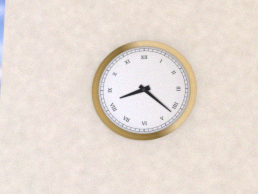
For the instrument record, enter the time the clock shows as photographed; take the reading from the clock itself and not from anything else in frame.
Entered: 8:22
